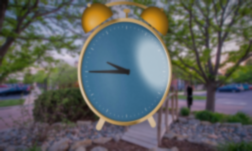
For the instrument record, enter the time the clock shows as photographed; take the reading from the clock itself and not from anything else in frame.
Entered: 9:45
